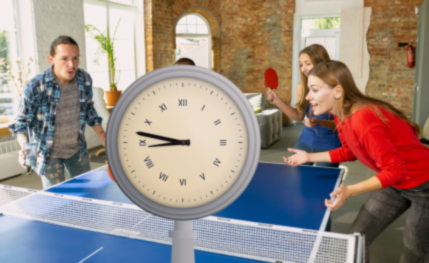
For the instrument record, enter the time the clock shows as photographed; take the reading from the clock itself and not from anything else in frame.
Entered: 8:47
